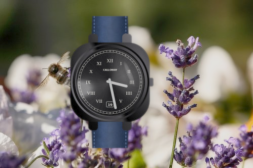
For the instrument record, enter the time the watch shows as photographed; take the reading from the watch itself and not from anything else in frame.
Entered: 3:28
